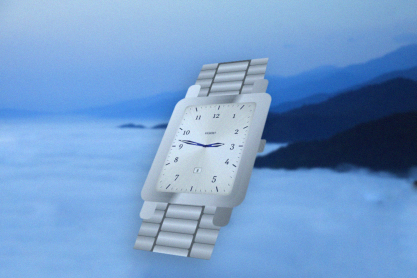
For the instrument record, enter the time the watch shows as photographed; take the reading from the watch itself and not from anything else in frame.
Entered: 2:47
